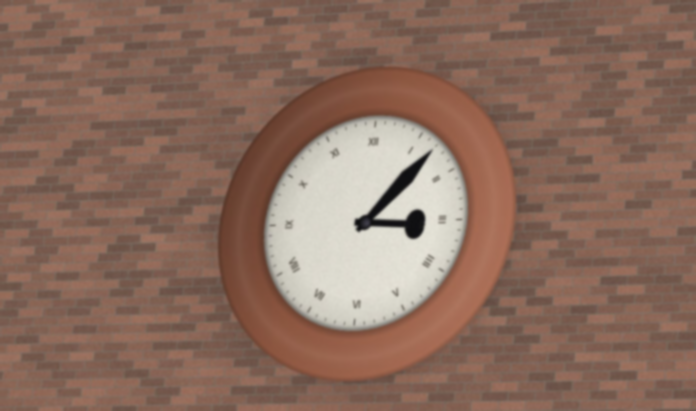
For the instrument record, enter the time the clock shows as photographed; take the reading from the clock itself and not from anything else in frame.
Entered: 3:07
